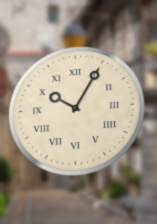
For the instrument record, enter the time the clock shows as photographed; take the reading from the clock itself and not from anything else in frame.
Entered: 10:05
